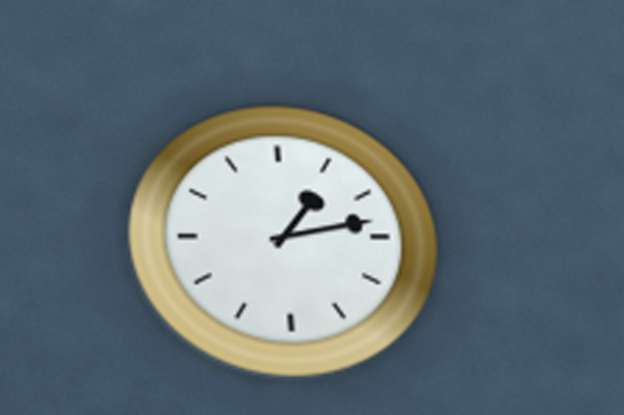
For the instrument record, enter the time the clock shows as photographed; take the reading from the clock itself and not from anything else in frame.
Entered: 1:13
